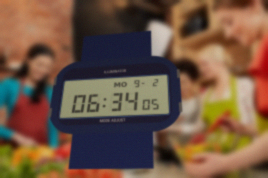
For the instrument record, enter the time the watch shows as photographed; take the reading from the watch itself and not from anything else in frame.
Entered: 6:34:05
